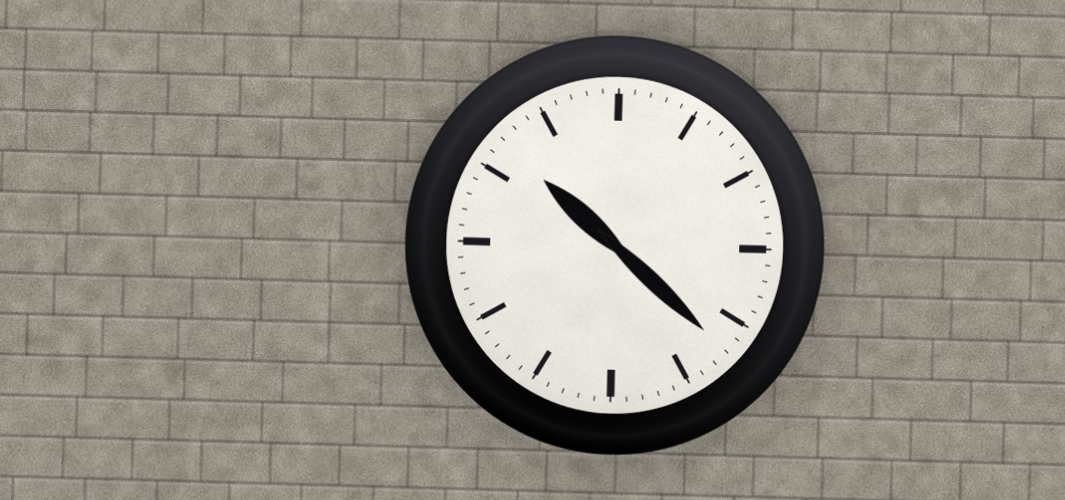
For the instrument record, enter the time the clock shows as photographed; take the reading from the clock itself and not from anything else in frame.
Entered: 10:22
